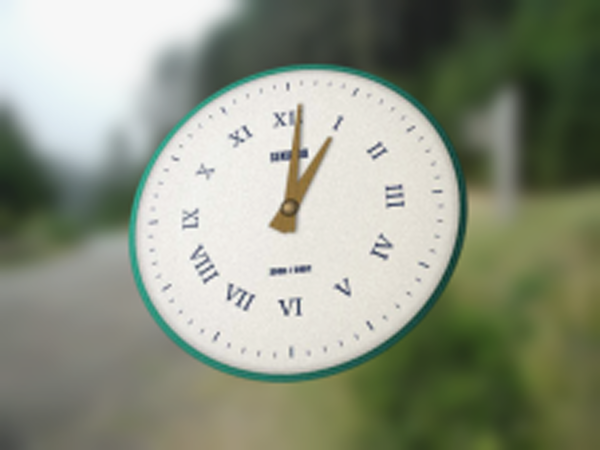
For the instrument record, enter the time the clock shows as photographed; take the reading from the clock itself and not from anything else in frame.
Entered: 1:01
